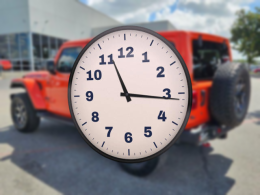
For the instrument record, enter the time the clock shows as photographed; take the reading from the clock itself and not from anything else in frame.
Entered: 11:16
